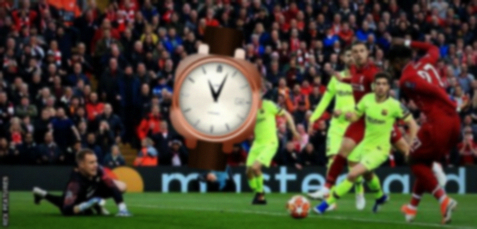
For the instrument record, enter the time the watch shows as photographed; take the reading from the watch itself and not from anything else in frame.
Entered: 11:03
